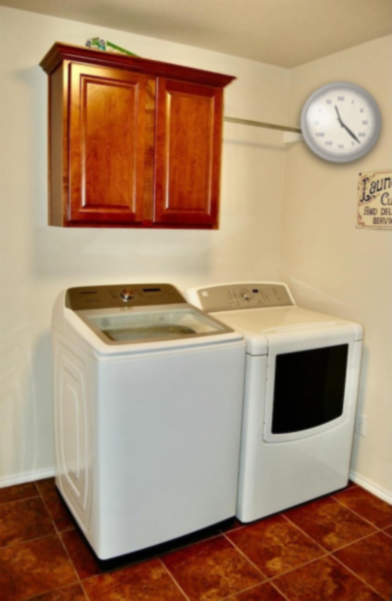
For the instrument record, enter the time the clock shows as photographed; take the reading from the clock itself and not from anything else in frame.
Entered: 11:23
